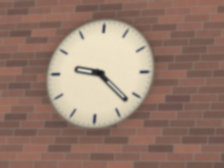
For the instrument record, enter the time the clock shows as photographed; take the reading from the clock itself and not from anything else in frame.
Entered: 9:22
